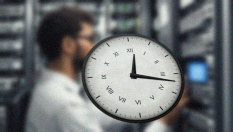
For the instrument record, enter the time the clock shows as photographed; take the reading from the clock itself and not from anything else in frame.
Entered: 12:17
